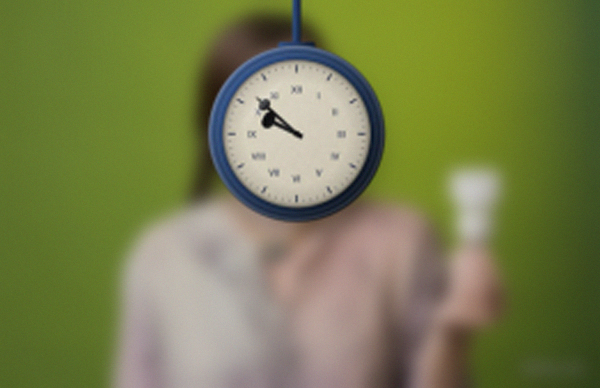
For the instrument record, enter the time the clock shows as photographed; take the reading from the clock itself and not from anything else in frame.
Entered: 9:52
